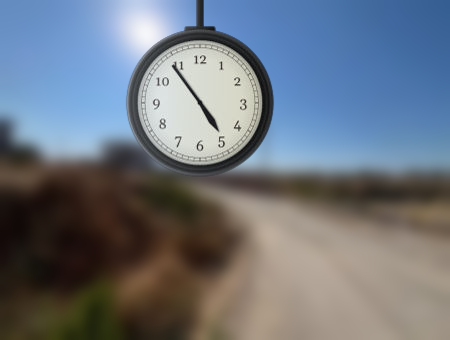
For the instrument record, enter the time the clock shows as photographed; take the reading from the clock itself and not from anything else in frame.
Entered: 4:54
